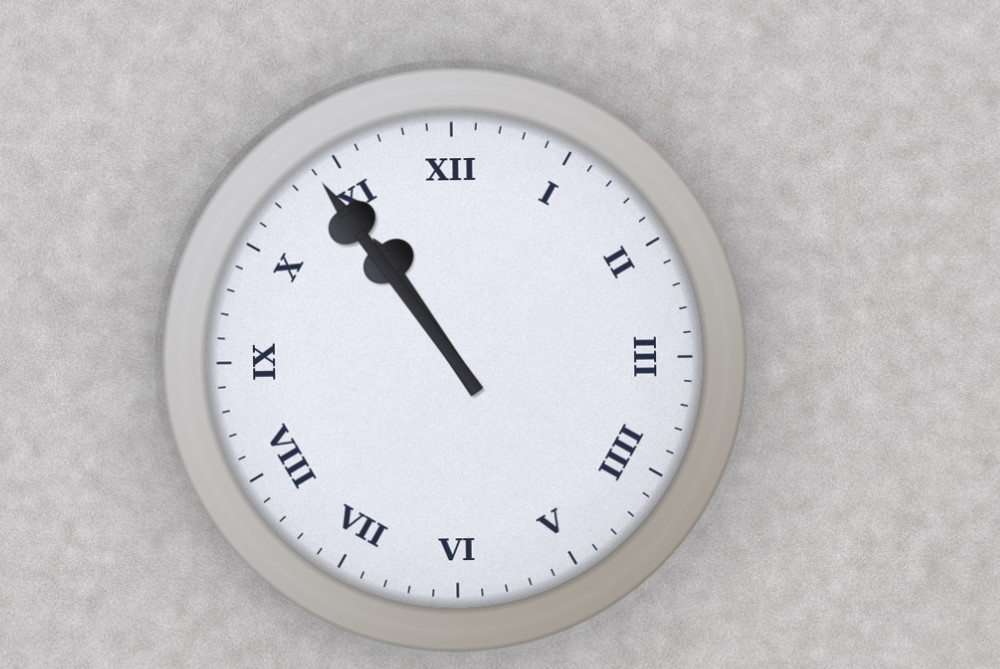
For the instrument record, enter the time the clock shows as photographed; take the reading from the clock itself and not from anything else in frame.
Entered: 10:54
